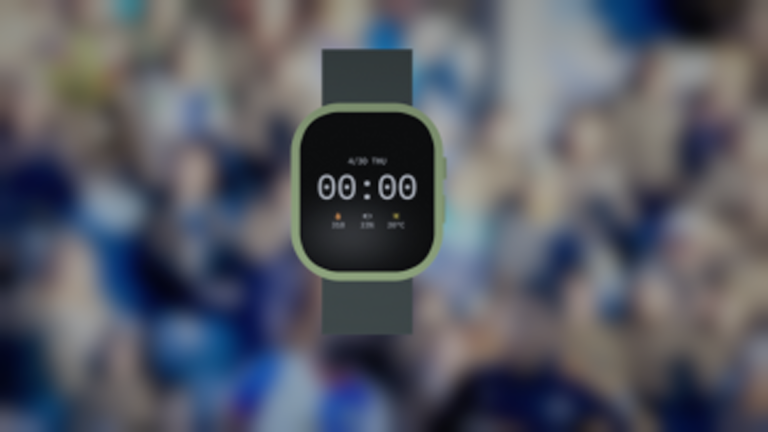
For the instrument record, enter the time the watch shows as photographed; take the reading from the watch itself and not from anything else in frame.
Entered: 0:00
